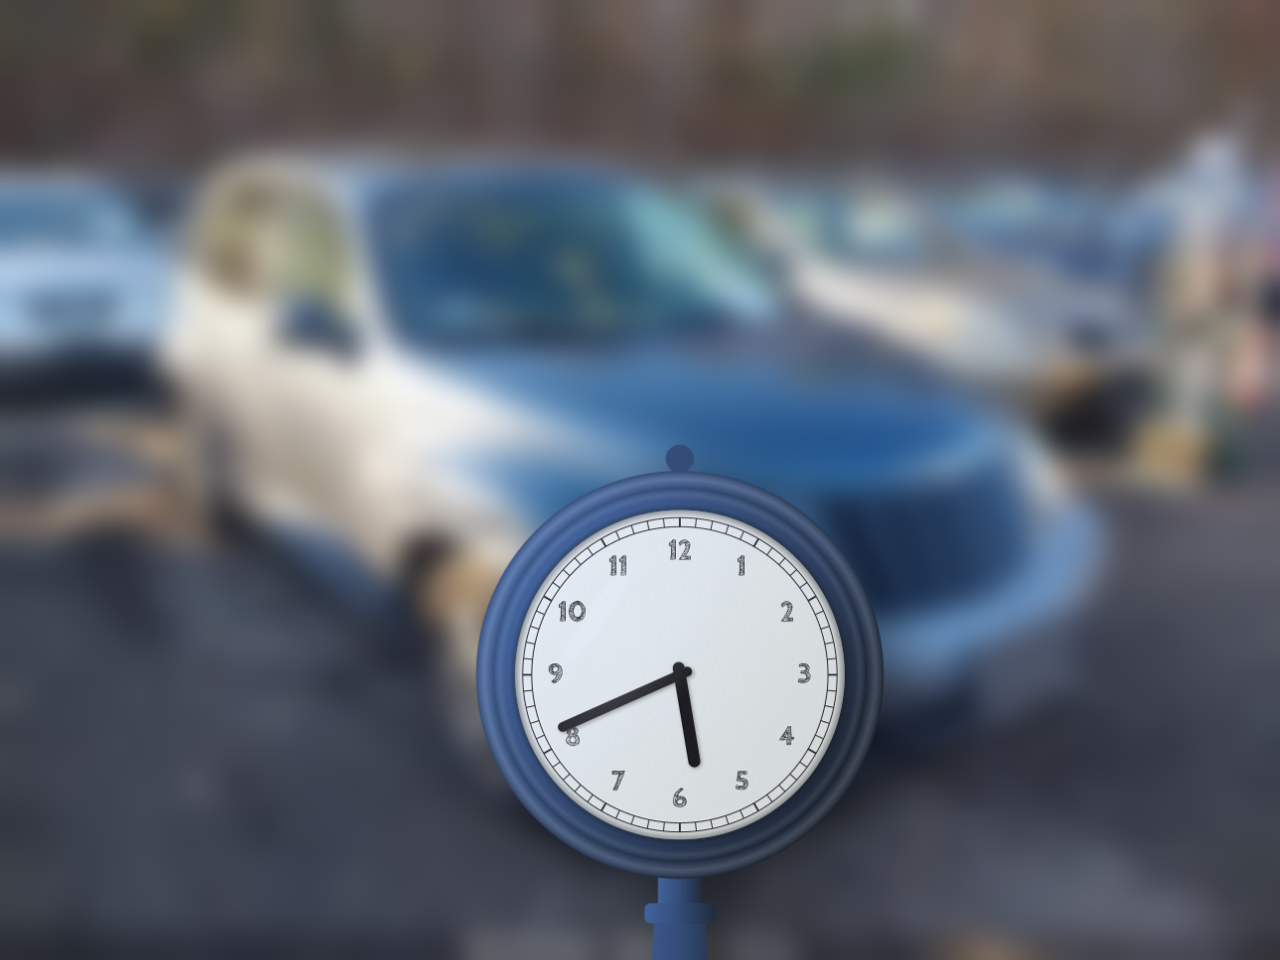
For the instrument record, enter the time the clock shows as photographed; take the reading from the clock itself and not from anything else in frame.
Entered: 5:41
